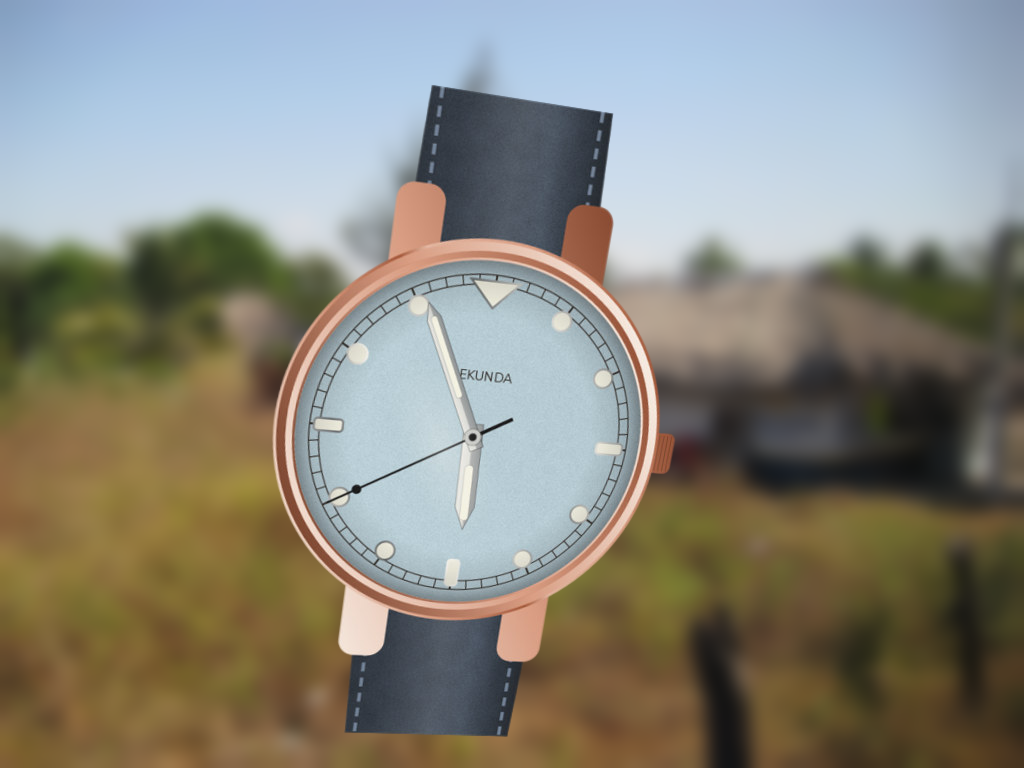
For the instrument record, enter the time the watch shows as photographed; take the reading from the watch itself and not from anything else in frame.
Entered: 5:55:40
